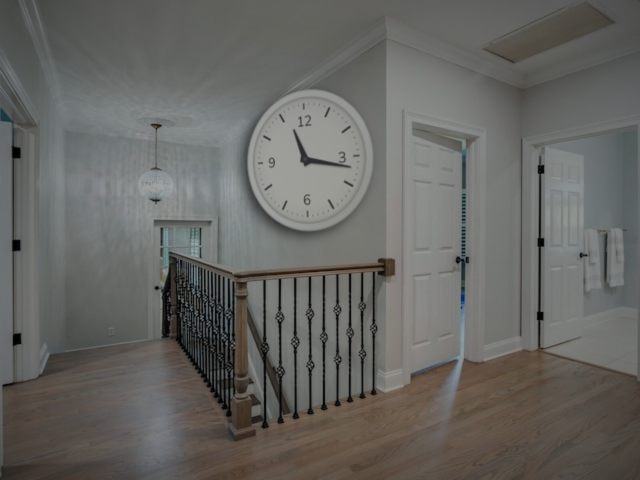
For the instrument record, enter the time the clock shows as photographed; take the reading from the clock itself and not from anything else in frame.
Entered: 11:17
